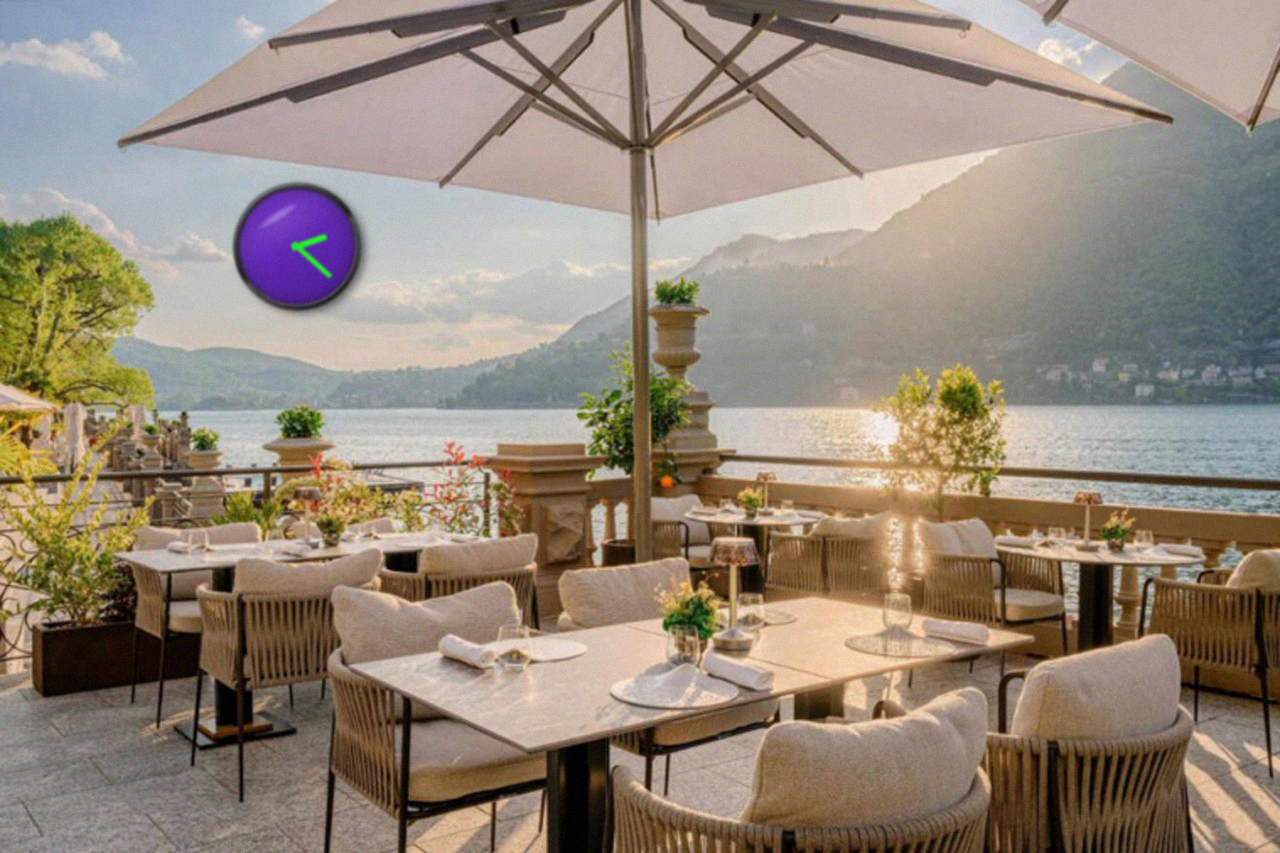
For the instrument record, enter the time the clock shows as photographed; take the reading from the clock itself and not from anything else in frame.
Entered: 2:22
